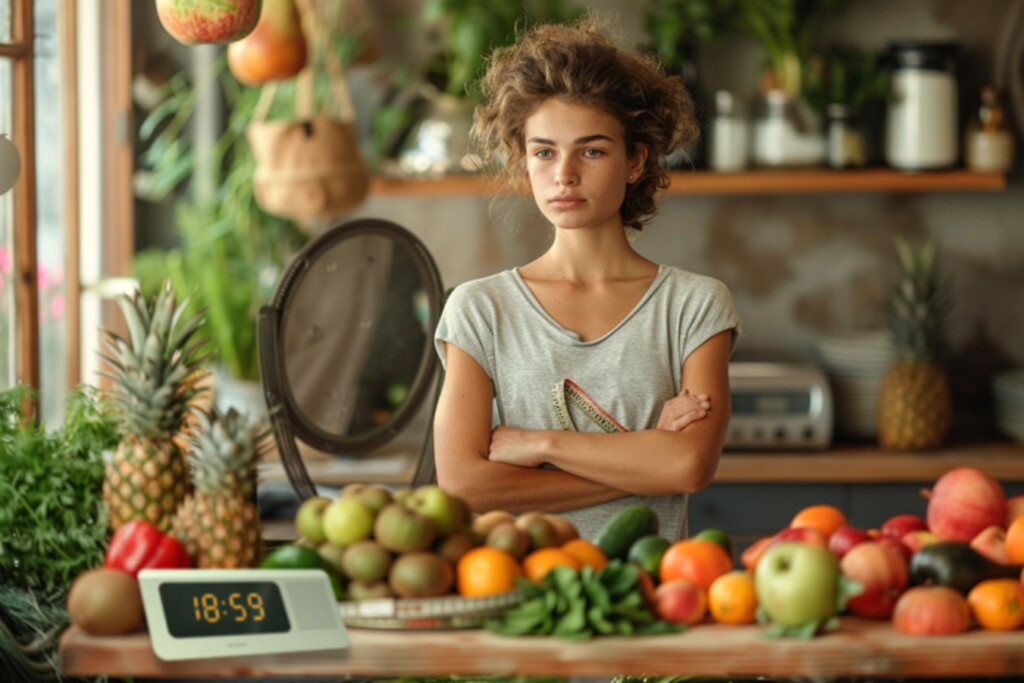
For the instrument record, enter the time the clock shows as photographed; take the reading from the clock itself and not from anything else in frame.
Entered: 18:59
